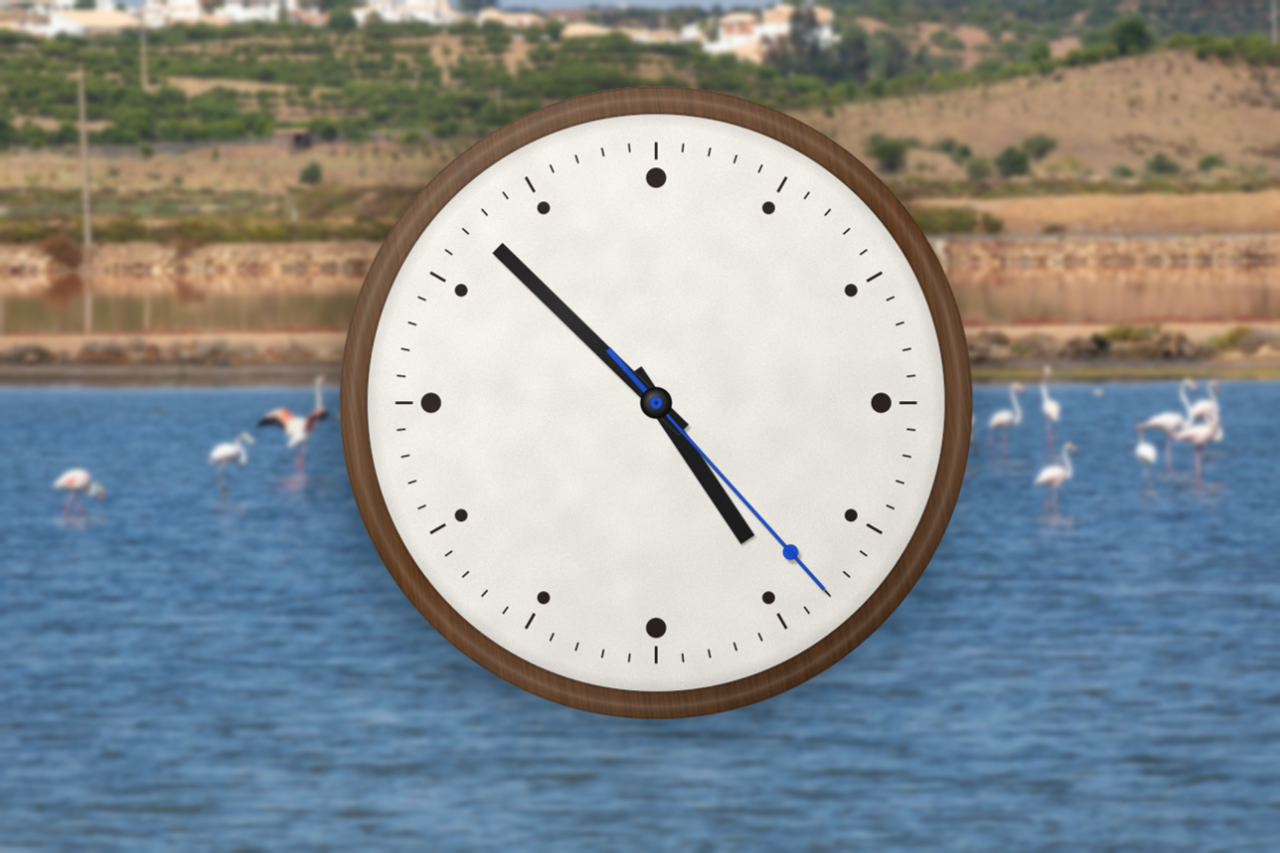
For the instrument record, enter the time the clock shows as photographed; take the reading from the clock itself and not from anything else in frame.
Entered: 4:52:23
